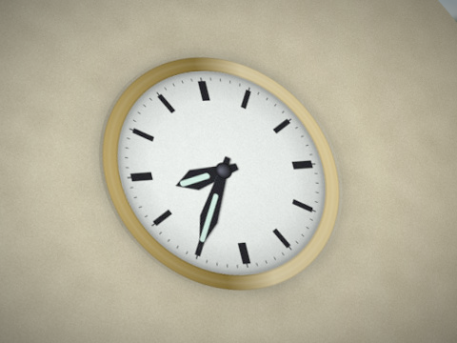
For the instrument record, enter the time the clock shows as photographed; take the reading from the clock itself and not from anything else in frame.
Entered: 8:35
